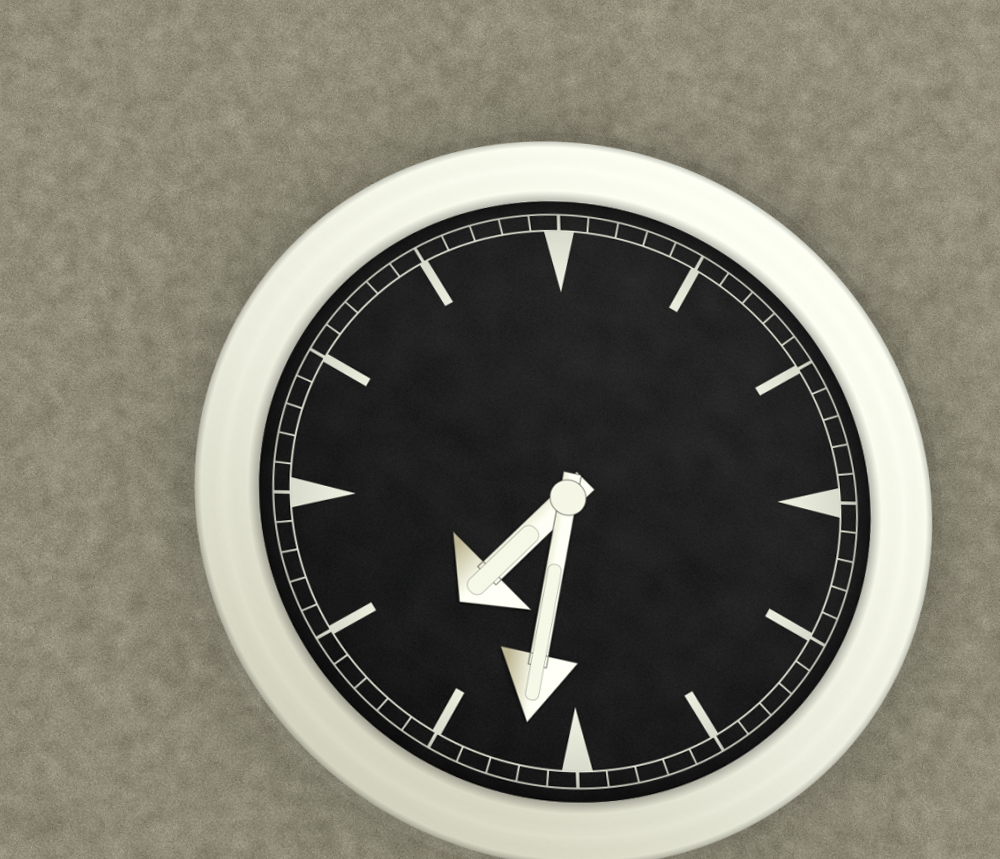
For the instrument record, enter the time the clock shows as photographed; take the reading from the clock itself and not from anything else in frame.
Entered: 7:32
